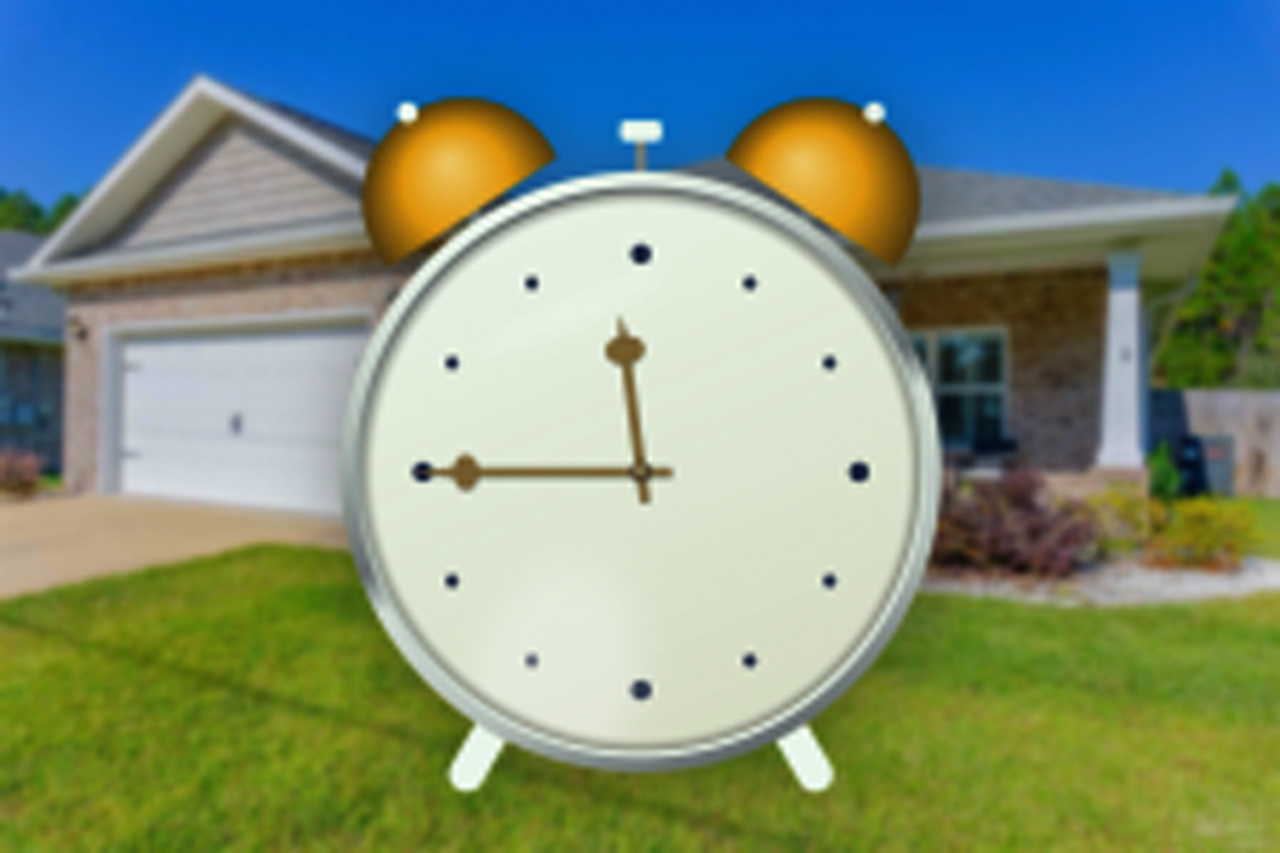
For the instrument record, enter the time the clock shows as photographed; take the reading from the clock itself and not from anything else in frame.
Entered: 11:45
